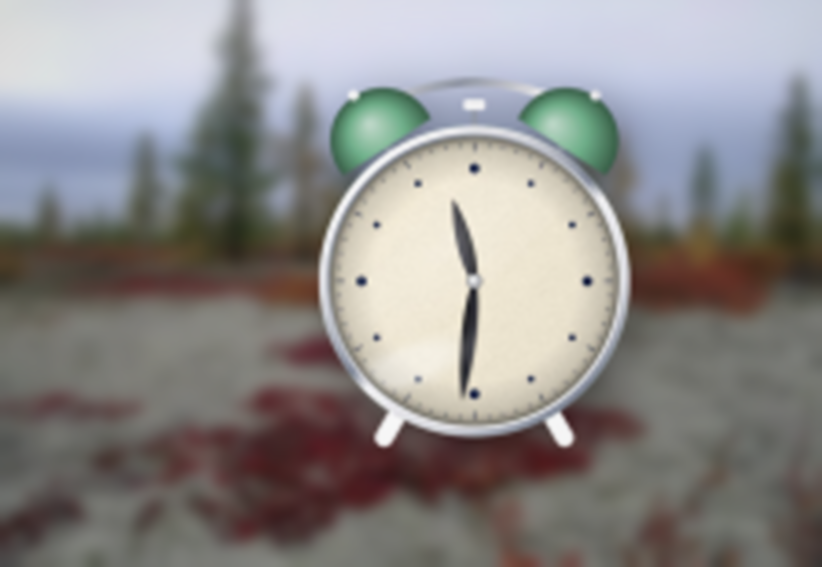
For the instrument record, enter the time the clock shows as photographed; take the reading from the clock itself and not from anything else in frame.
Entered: 11:31
